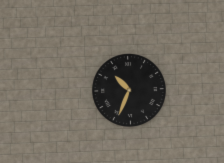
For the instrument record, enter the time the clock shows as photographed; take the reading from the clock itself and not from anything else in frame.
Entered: 10:34
